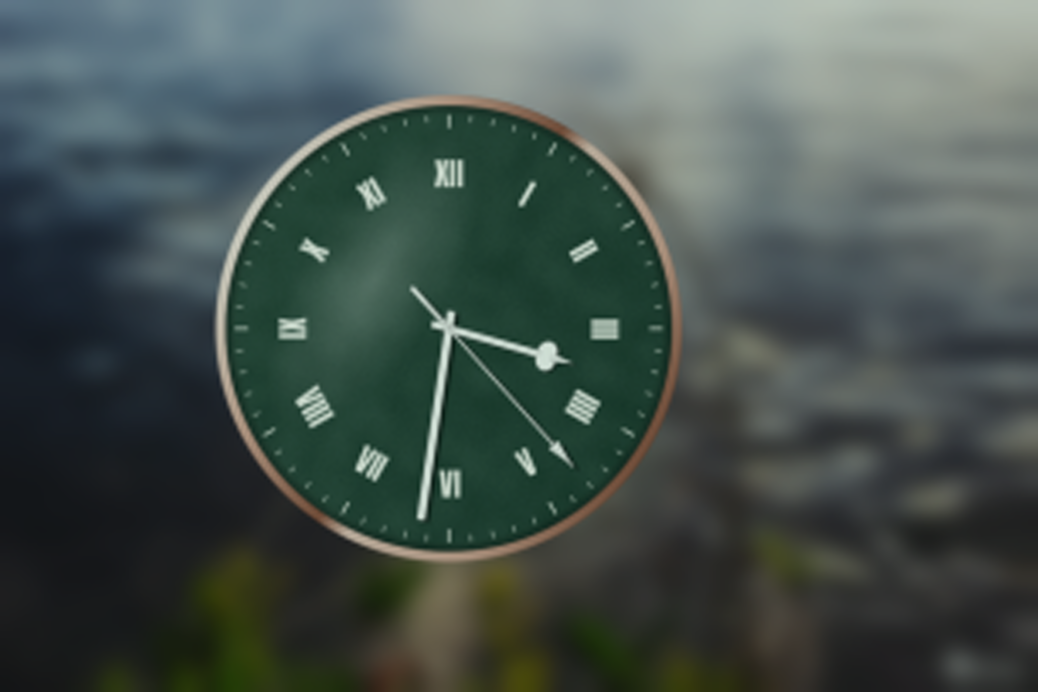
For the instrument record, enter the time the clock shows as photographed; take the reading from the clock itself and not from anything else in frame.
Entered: 3:31:23
